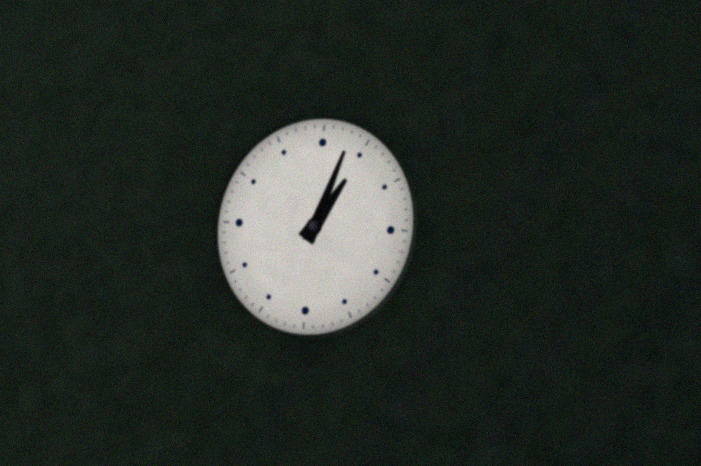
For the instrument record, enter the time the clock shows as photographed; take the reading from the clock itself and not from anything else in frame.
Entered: 1:03
